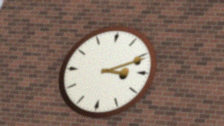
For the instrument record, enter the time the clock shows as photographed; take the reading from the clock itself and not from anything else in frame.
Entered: 3:11
